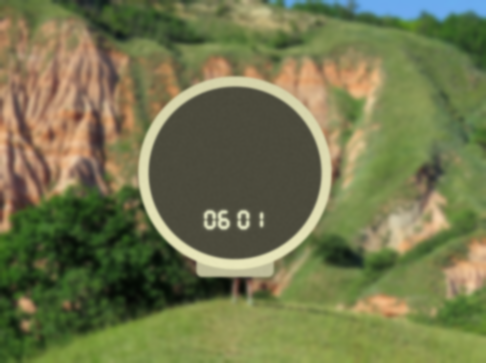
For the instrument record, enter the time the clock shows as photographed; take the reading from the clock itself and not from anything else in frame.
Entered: 6:01
